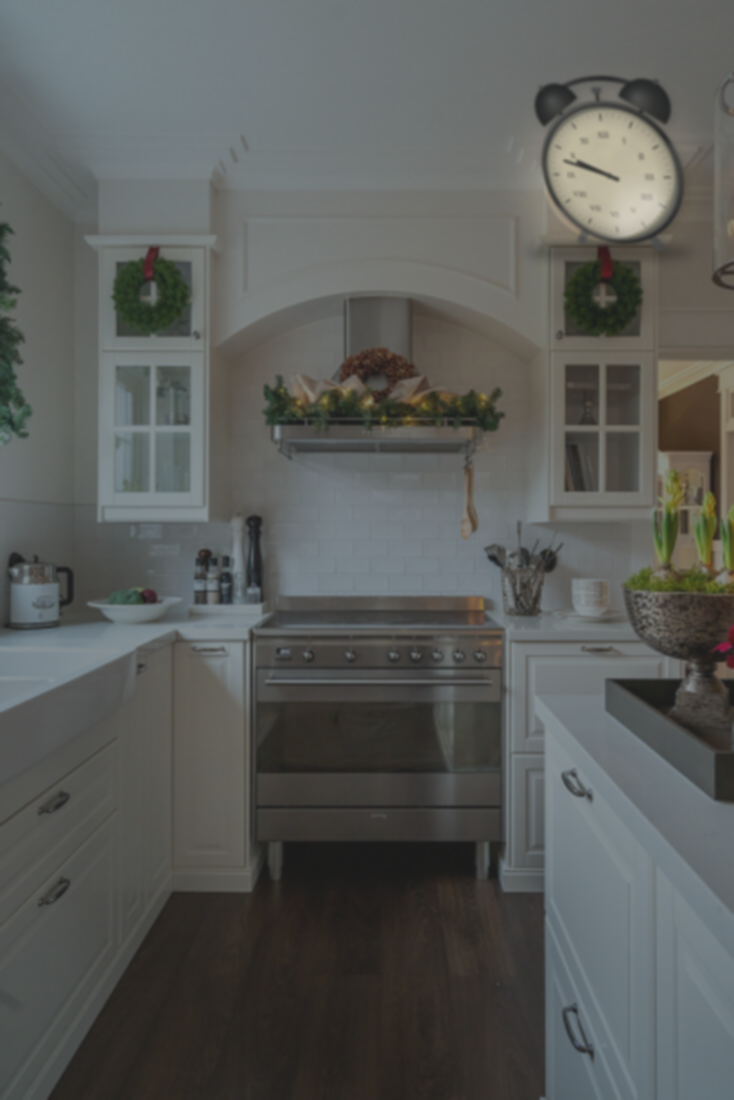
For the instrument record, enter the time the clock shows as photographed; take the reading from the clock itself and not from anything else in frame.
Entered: 9:48
